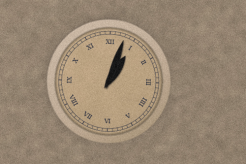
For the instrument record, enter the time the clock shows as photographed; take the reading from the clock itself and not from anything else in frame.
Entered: 1:03
